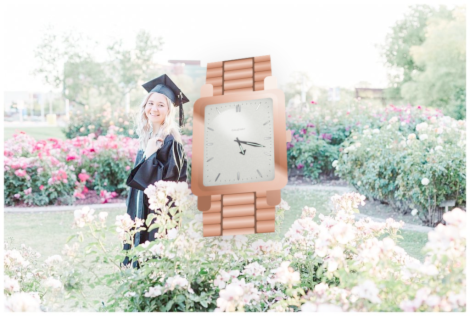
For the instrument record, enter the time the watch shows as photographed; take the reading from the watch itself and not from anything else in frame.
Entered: 5:18
